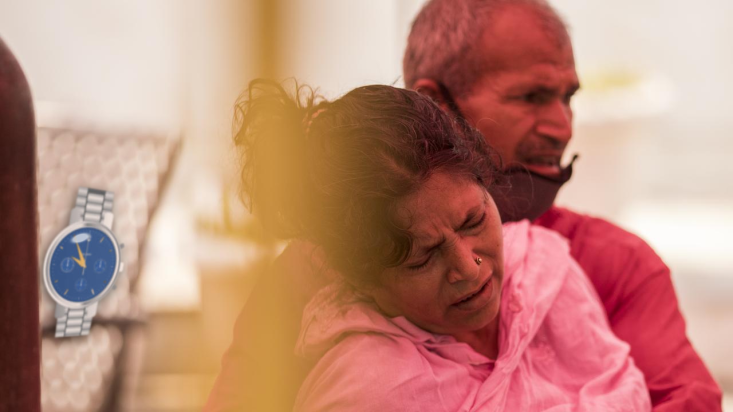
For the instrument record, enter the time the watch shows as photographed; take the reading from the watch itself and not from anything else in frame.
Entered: 9:55
